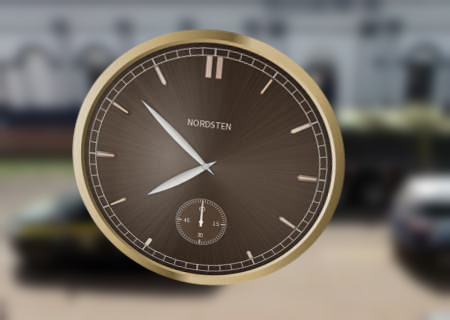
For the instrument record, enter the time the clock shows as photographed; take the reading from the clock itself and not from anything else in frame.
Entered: 7:52
